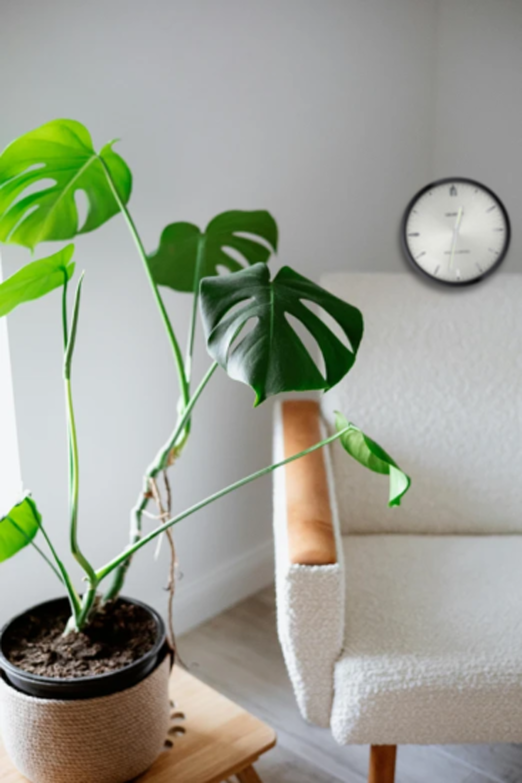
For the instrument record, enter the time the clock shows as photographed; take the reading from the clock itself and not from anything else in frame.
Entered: 12:32
